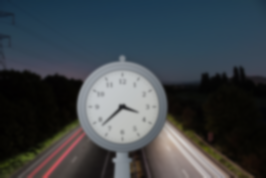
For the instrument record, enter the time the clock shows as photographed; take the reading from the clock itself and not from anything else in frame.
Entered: 3:38
